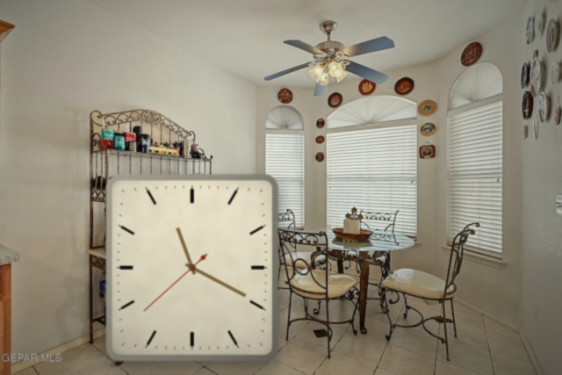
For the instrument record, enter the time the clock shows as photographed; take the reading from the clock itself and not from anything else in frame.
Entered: 11:19:38
